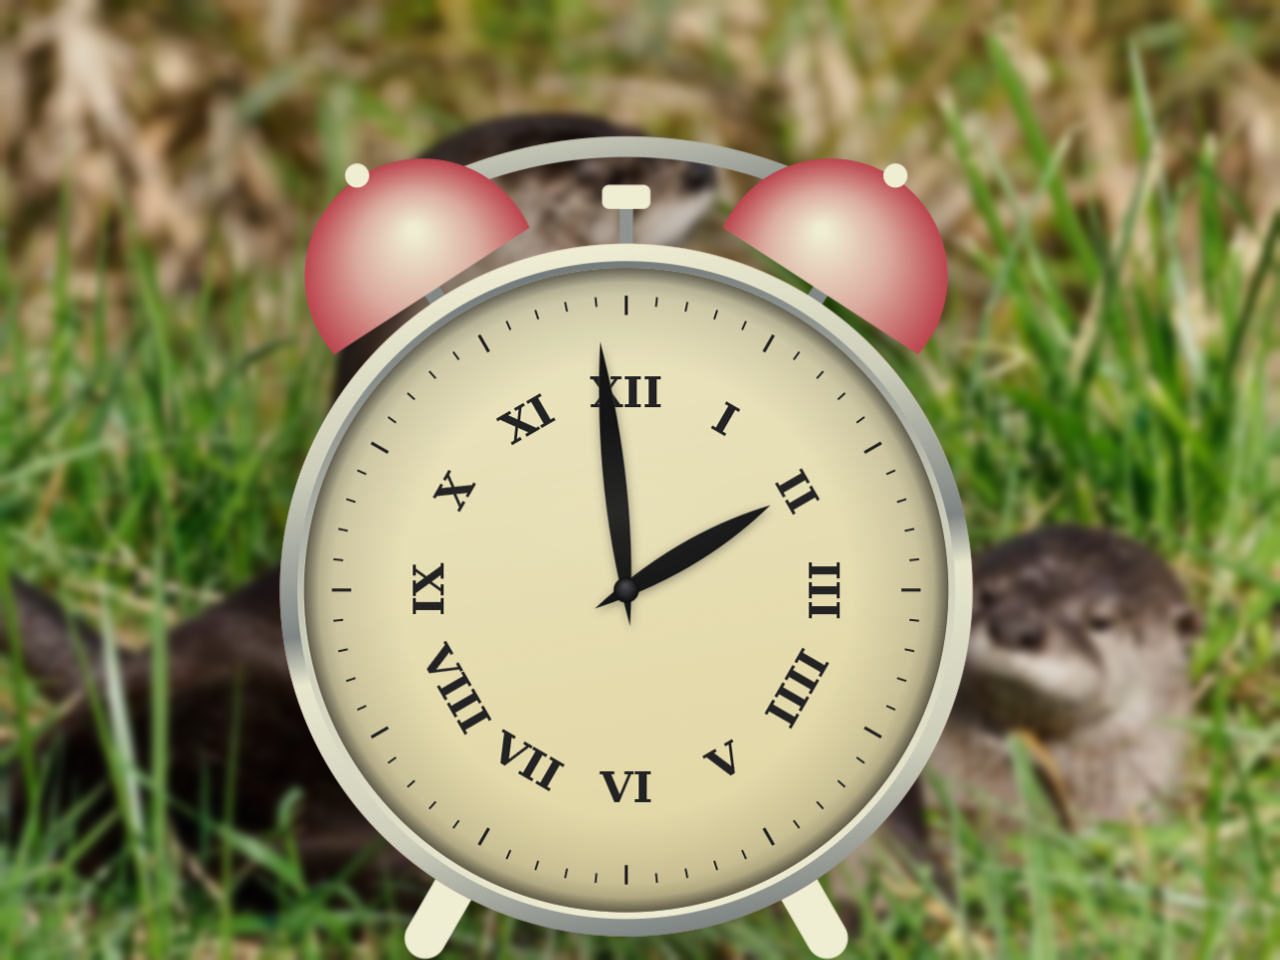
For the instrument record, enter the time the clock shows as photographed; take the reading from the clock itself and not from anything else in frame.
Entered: 1:59
